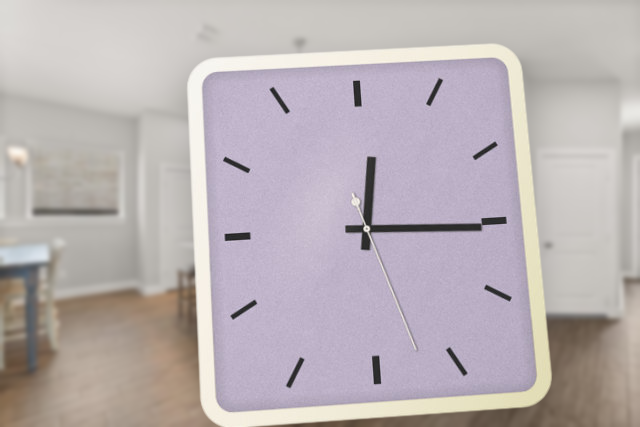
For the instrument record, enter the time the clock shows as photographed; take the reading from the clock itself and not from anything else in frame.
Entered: 12:15:27
